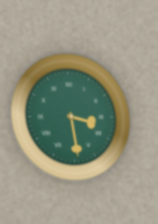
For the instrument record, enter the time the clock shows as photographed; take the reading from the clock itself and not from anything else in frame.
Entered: 3:29
